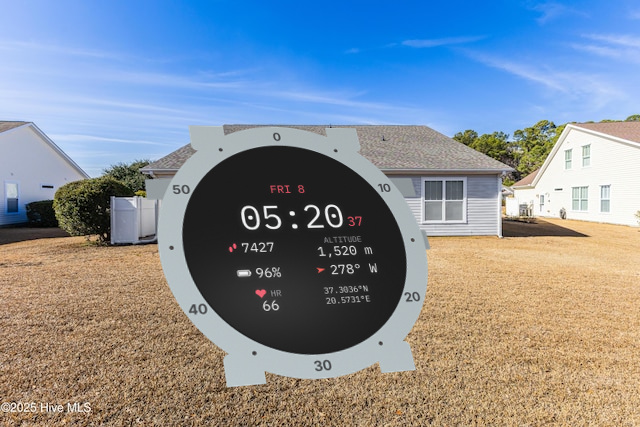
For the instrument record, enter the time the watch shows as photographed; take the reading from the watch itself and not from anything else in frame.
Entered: 5:20:37
